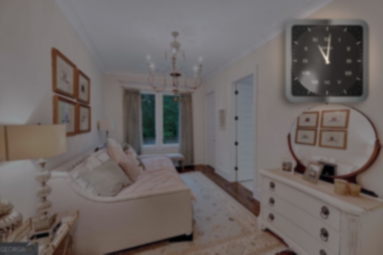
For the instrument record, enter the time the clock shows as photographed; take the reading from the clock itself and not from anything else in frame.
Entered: 11:01
